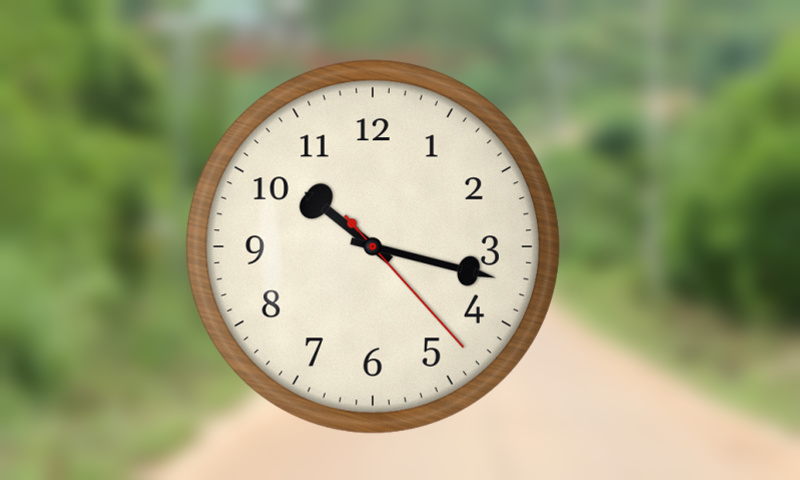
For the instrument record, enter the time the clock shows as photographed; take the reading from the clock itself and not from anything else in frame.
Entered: 10:17:23
